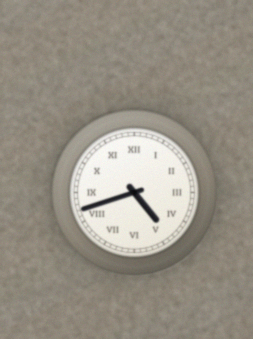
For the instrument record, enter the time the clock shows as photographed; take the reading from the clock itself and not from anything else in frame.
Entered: 4:42
